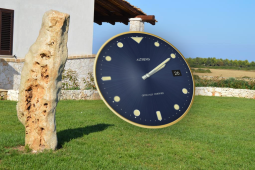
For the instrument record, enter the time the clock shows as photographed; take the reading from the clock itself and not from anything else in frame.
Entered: 2:10
